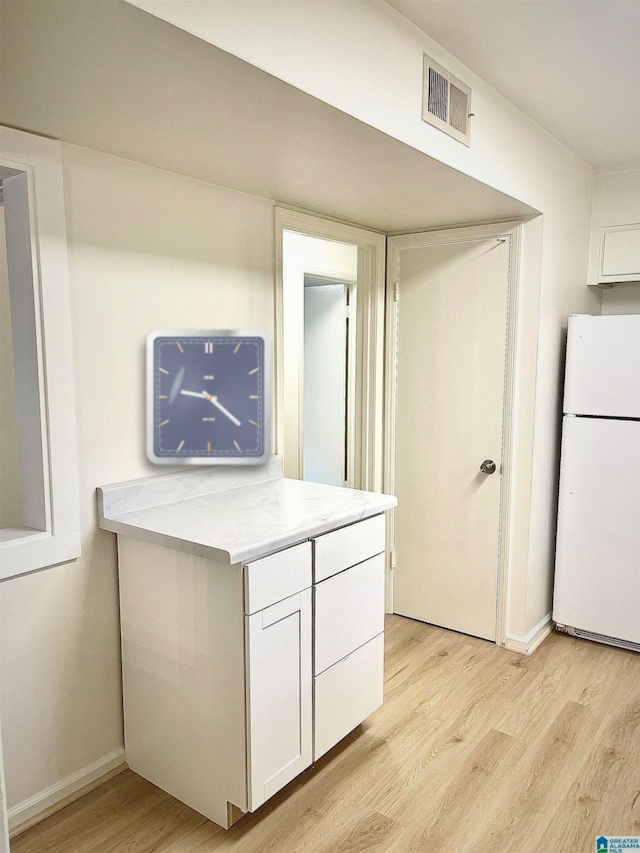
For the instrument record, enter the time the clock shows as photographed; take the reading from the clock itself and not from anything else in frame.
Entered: 9:22
